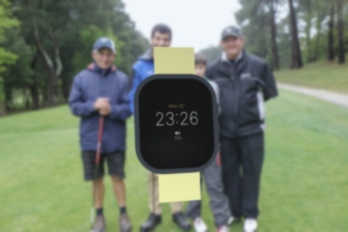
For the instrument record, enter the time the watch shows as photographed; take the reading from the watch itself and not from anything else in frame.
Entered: 23:26
